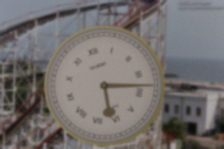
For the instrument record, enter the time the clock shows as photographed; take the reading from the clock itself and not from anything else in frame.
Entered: 6:18
